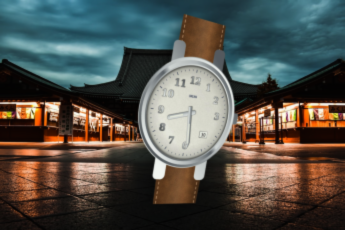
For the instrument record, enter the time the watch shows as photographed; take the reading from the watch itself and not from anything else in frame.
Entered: 8:29
